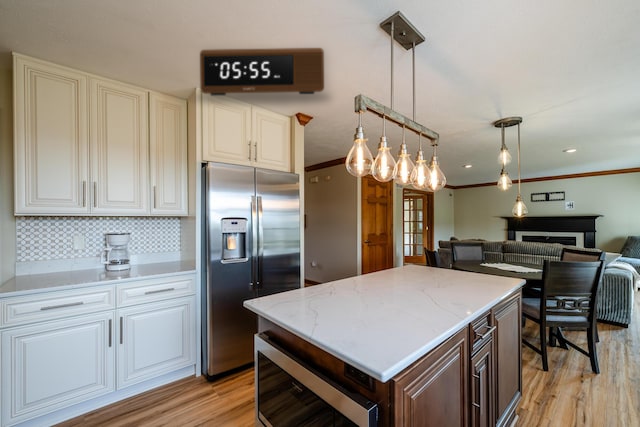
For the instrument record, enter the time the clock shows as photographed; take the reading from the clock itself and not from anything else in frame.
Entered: 5:55
